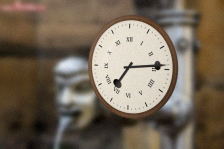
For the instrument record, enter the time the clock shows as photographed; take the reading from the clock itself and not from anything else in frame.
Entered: 7:14
